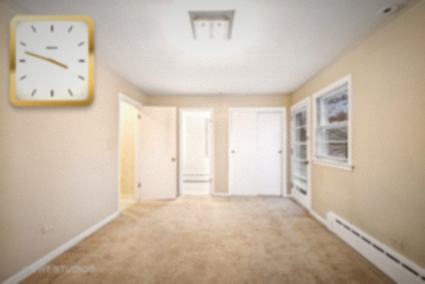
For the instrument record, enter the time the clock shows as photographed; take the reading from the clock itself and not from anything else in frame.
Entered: 3:48
